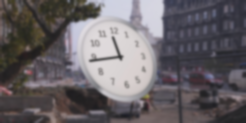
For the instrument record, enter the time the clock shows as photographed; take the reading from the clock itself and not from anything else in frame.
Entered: 11:44
